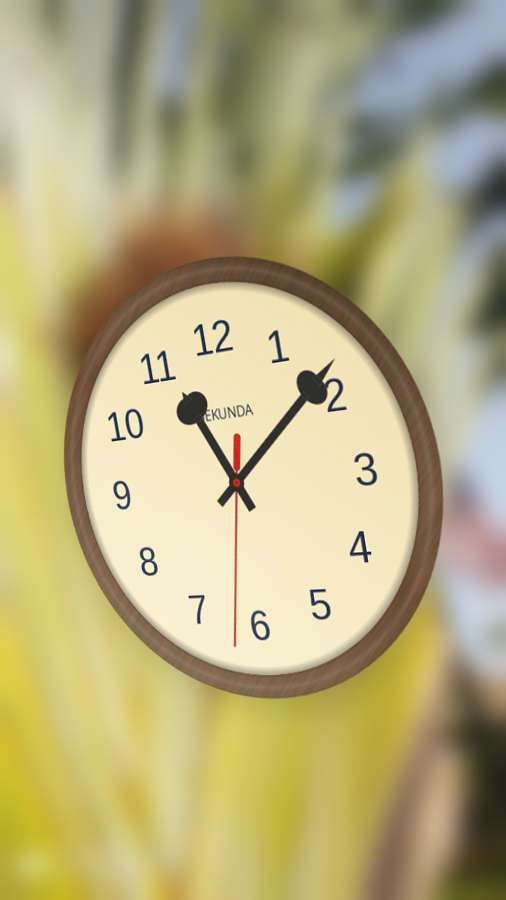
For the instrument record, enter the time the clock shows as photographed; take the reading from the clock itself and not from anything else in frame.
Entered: 11:08:32
